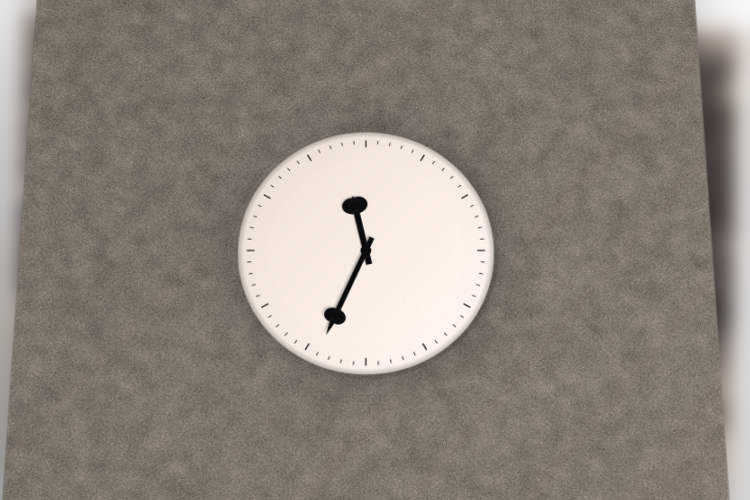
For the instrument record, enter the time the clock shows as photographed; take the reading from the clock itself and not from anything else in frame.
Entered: 11:34
